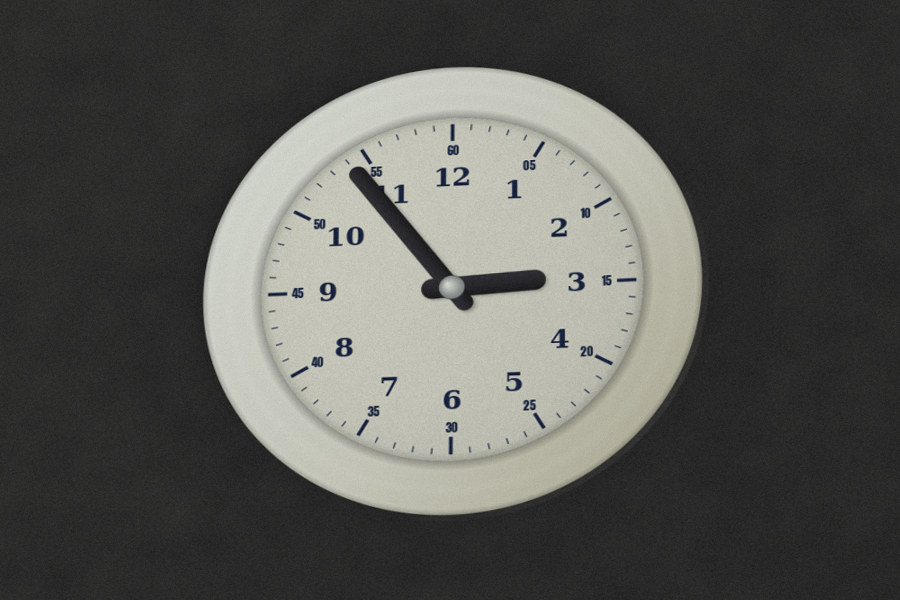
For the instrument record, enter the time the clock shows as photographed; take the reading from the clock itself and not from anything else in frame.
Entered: 2:54
